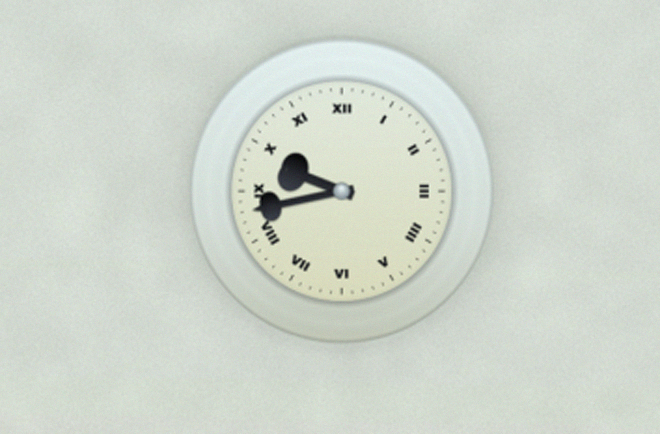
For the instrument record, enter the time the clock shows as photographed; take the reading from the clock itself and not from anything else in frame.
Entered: 9:43
